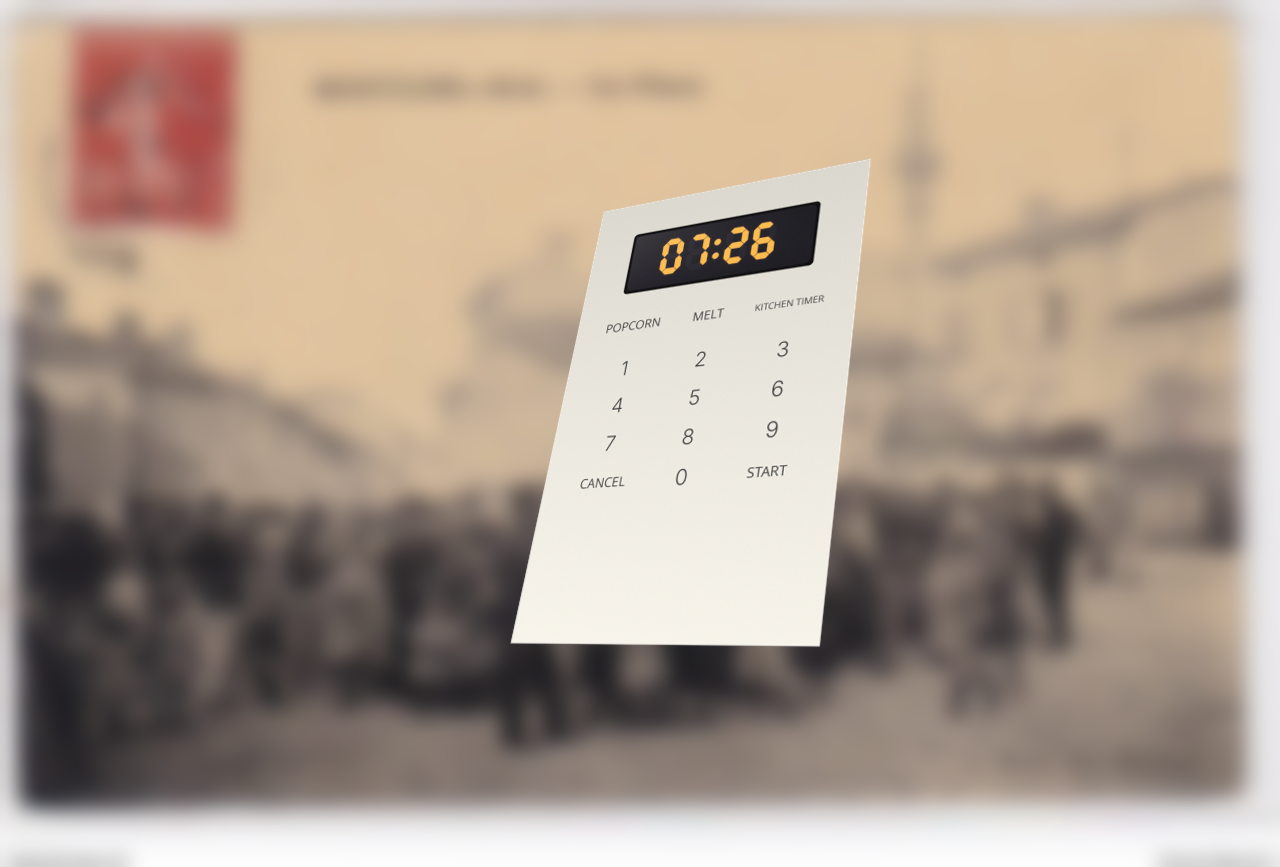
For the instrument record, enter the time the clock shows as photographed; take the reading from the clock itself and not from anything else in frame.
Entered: 7:26
